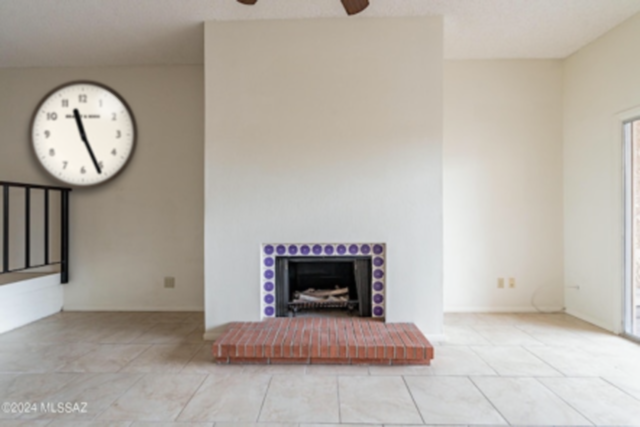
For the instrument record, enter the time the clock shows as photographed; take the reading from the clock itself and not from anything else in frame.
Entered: 11:26
